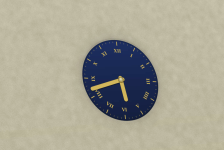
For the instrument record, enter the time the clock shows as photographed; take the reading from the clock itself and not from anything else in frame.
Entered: 5:42
